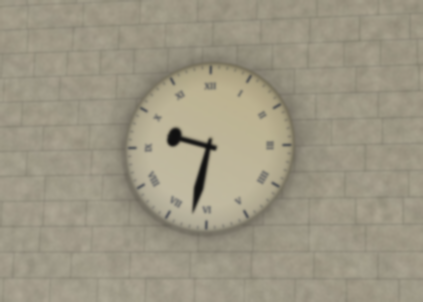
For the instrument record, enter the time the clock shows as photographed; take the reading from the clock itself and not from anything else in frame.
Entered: 9:32
